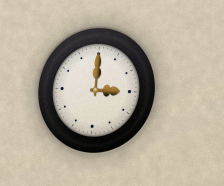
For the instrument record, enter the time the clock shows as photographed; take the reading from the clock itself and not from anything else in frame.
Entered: 3:00
